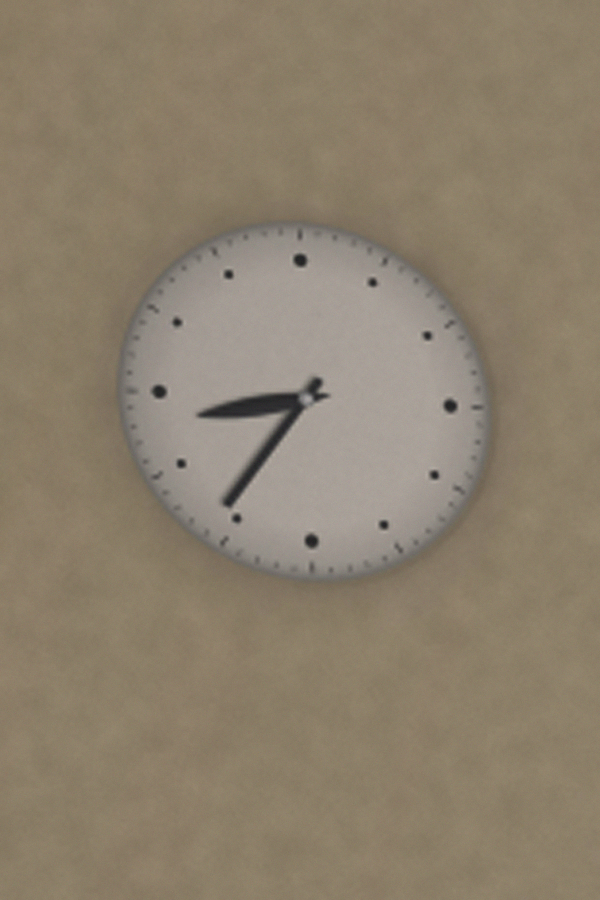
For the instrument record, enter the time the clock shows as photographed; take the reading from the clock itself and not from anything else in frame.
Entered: 8:36
